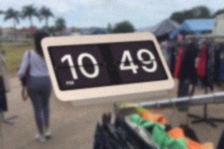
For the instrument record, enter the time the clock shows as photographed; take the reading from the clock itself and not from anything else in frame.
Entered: 10:49
